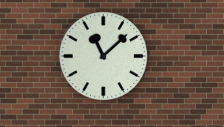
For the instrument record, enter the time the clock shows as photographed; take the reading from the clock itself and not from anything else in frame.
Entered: 11:08
